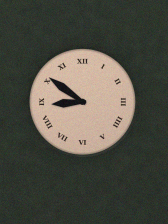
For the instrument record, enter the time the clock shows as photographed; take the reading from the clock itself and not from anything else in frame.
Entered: 8:51
